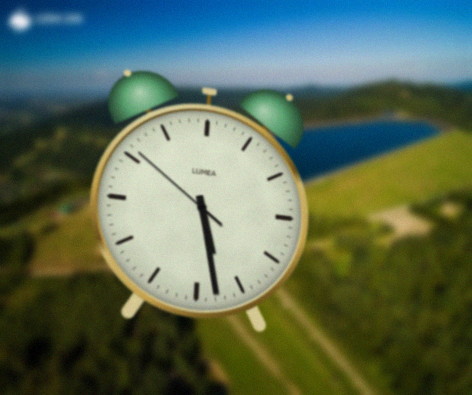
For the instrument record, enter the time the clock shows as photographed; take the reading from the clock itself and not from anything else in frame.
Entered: 5:27:51
